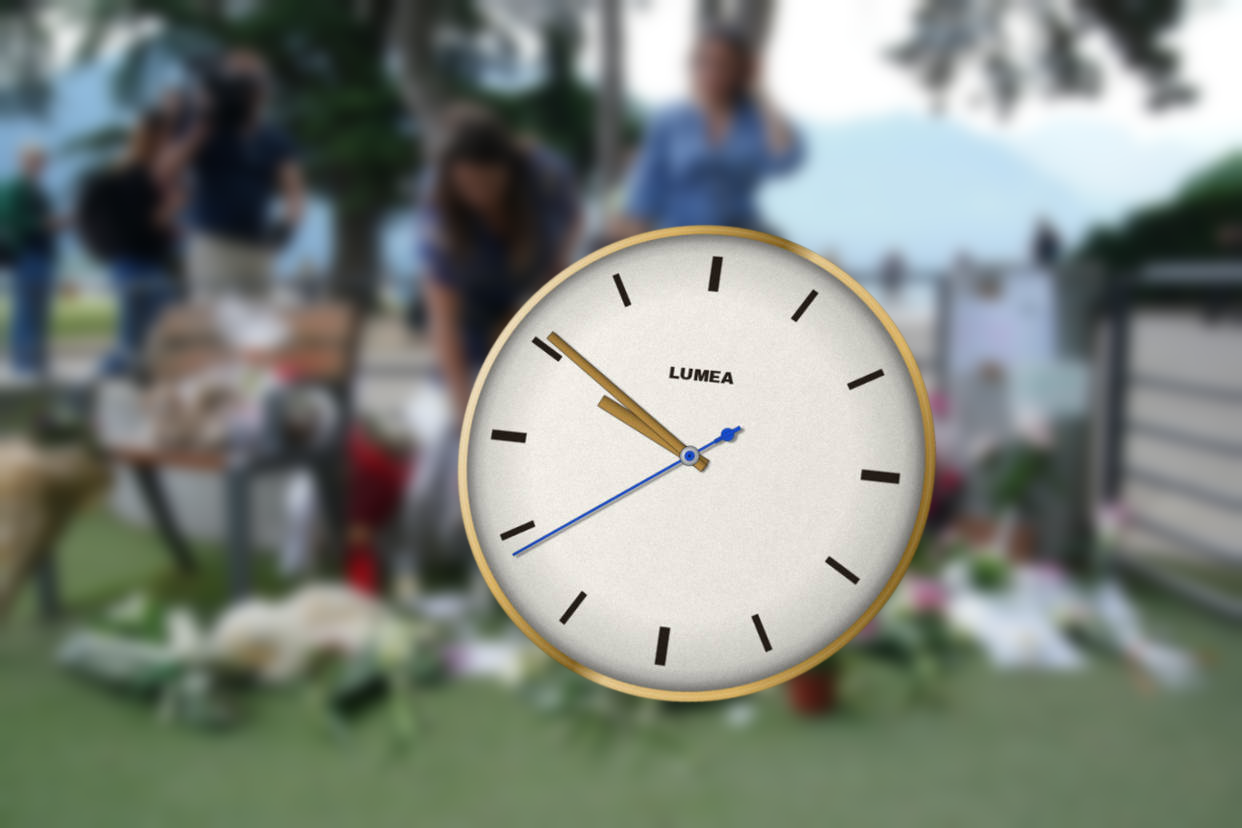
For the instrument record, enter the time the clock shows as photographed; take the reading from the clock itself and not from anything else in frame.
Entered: 9:50:39
